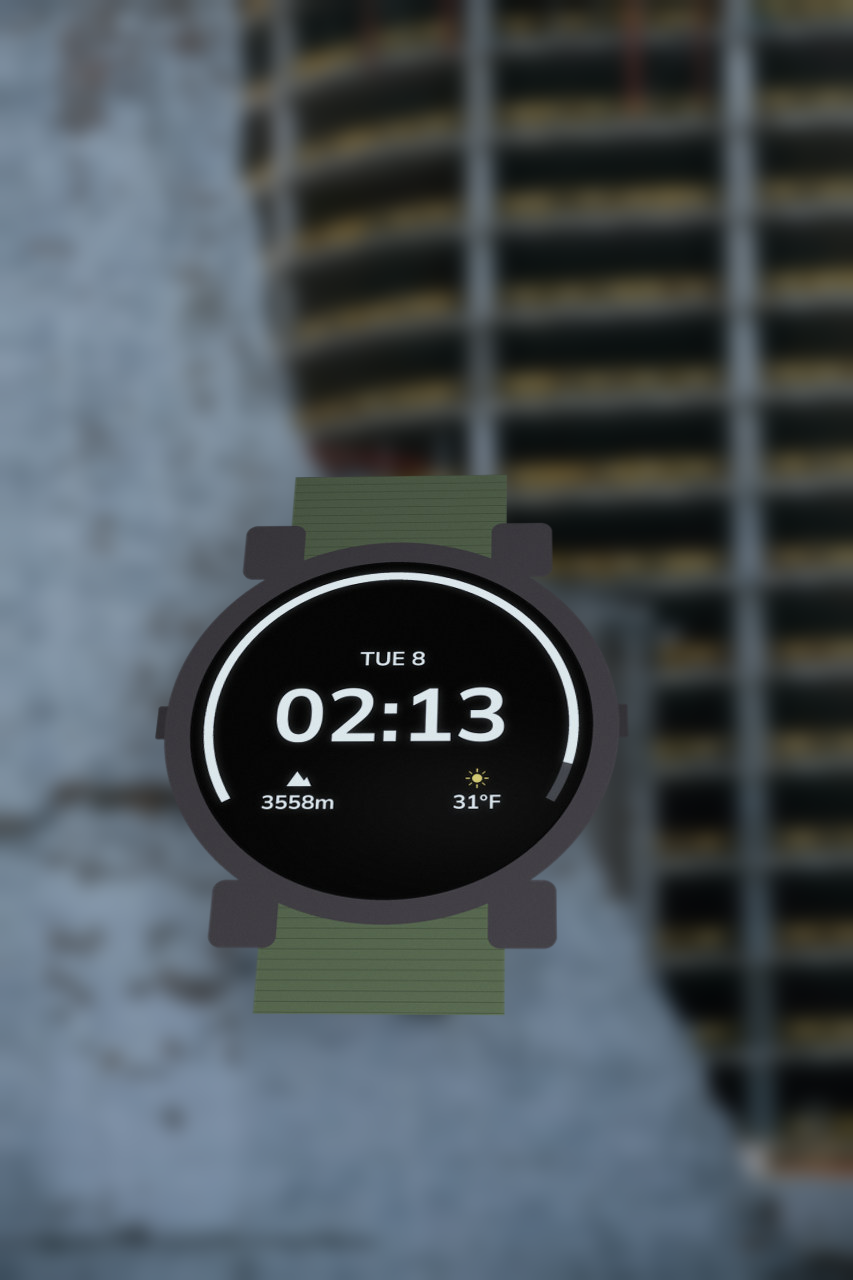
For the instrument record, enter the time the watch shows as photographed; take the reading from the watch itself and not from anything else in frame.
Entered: 2:13
